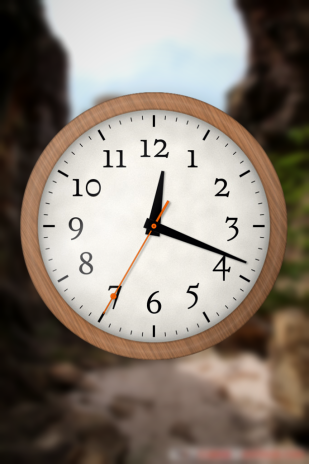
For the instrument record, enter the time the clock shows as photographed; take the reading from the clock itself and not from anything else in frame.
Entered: 12:18:35
